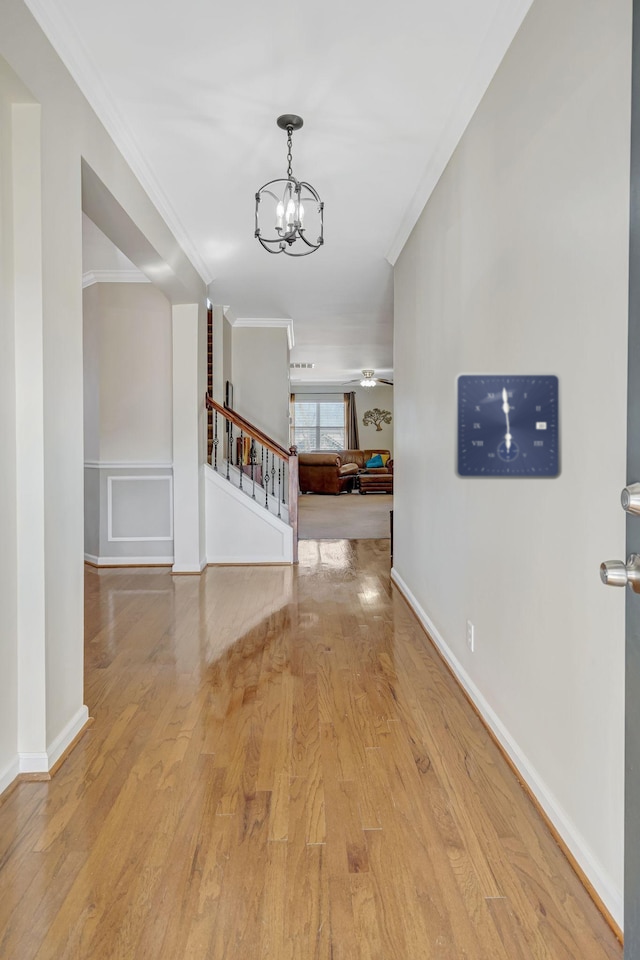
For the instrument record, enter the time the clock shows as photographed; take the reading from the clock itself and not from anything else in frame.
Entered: 5:59
